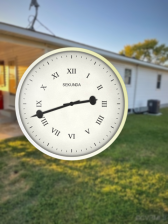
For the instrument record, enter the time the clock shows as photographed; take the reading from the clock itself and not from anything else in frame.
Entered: 2:42
